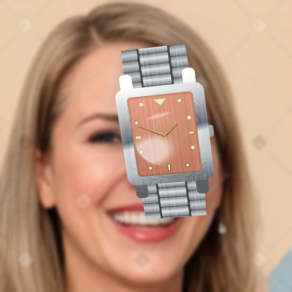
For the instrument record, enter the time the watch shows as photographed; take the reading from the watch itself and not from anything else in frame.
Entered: 1:49
